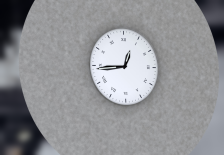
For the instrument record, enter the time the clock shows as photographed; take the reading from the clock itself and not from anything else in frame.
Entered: 12:44
